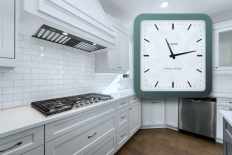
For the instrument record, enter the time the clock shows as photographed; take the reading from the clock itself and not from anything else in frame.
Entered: 11:13
